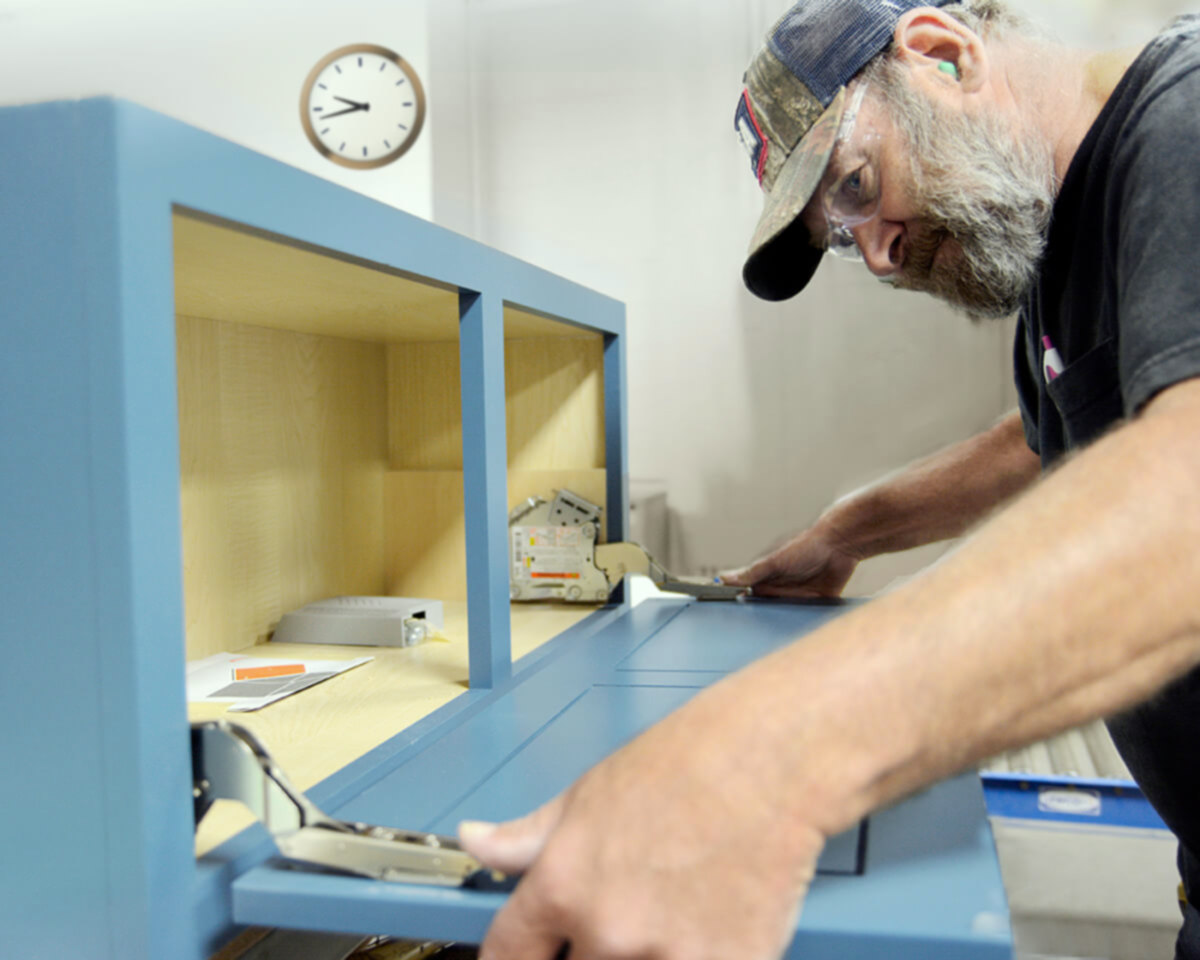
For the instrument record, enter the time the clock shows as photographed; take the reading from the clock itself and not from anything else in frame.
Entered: 9:43
